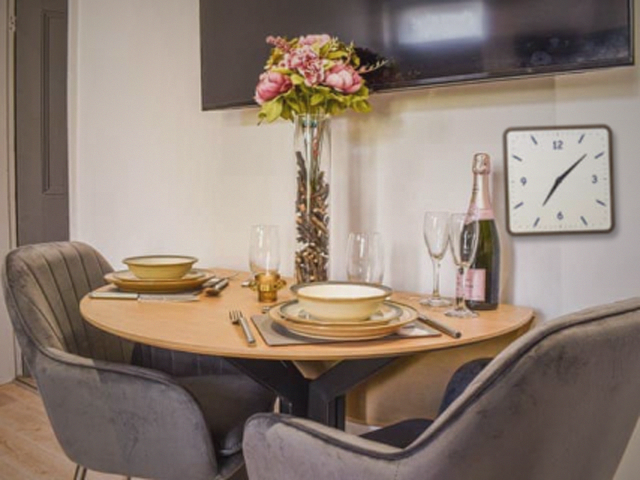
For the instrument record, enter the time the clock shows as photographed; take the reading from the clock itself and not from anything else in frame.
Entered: 7:08
